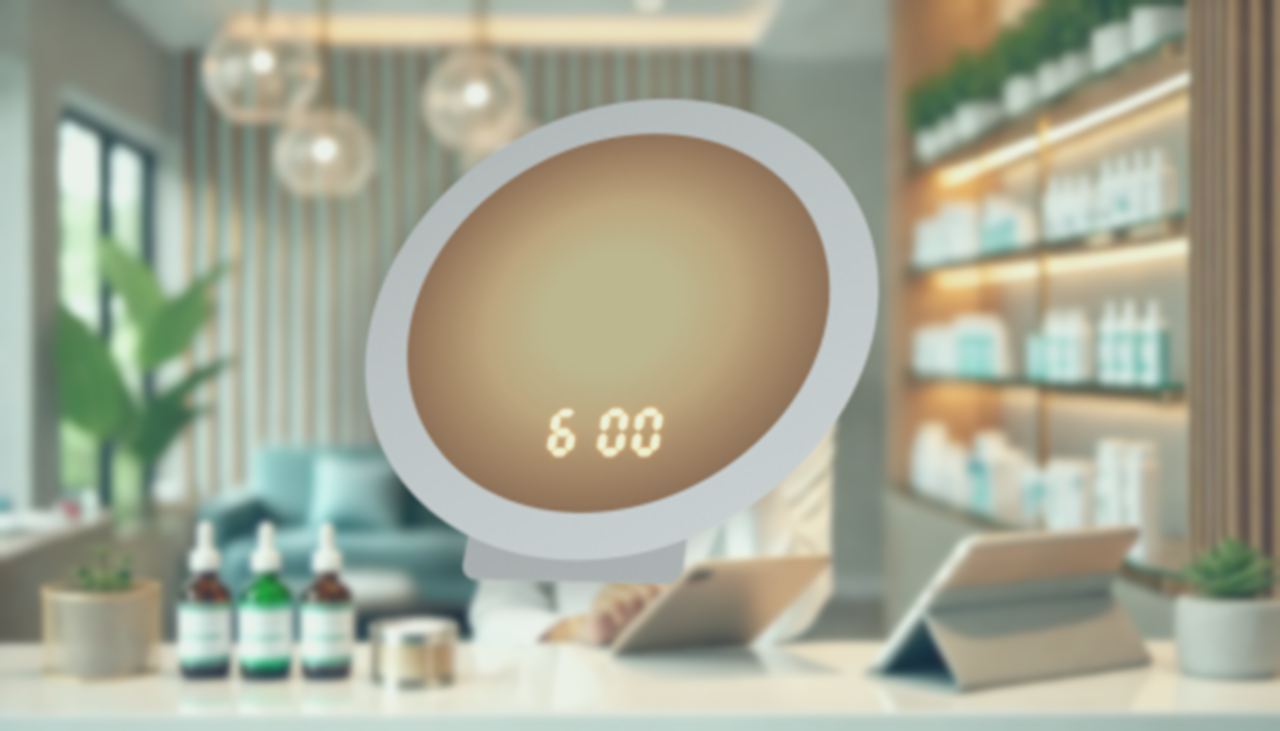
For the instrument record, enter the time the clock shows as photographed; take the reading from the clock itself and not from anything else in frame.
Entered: 6:00
